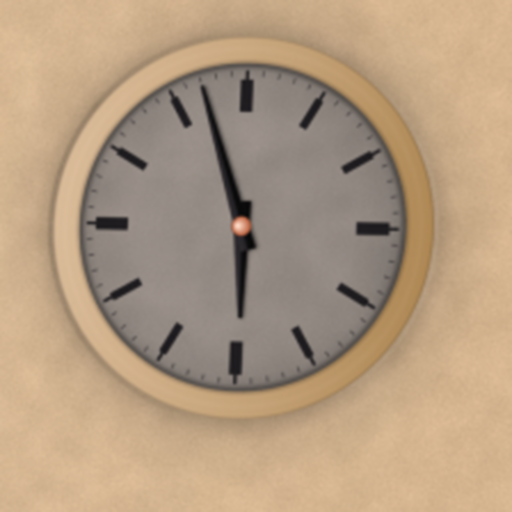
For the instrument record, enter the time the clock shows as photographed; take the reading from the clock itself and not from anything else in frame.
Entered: 5:57
